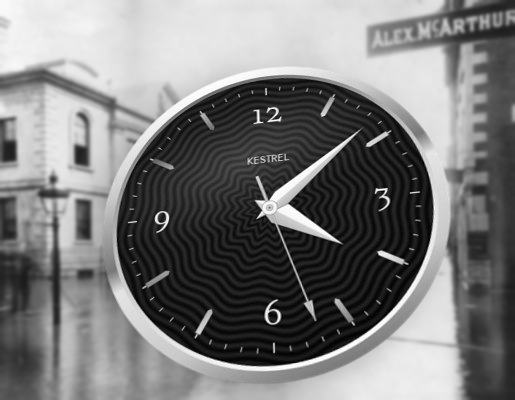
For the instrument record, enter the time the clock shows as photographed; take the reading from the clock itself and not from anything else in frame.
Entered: 4:08:27
